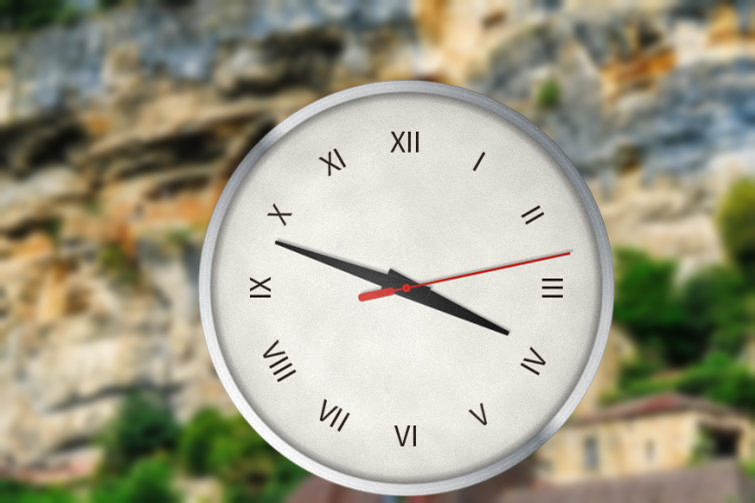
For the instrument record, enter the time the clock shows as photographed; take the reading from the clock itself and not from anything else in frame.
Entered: 3:48:13
